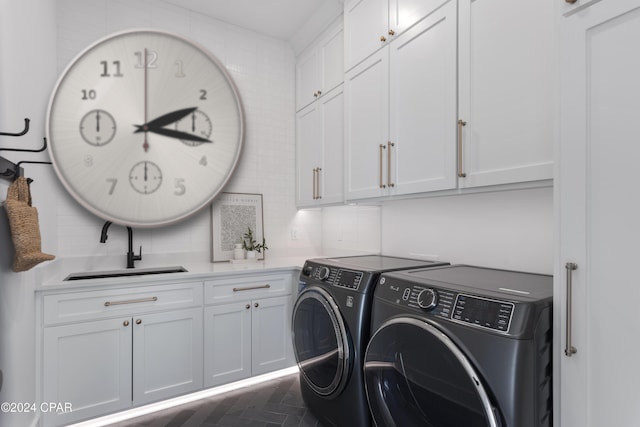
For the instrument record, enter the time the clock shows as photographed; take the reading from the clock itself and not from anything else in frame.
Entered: 2:17
